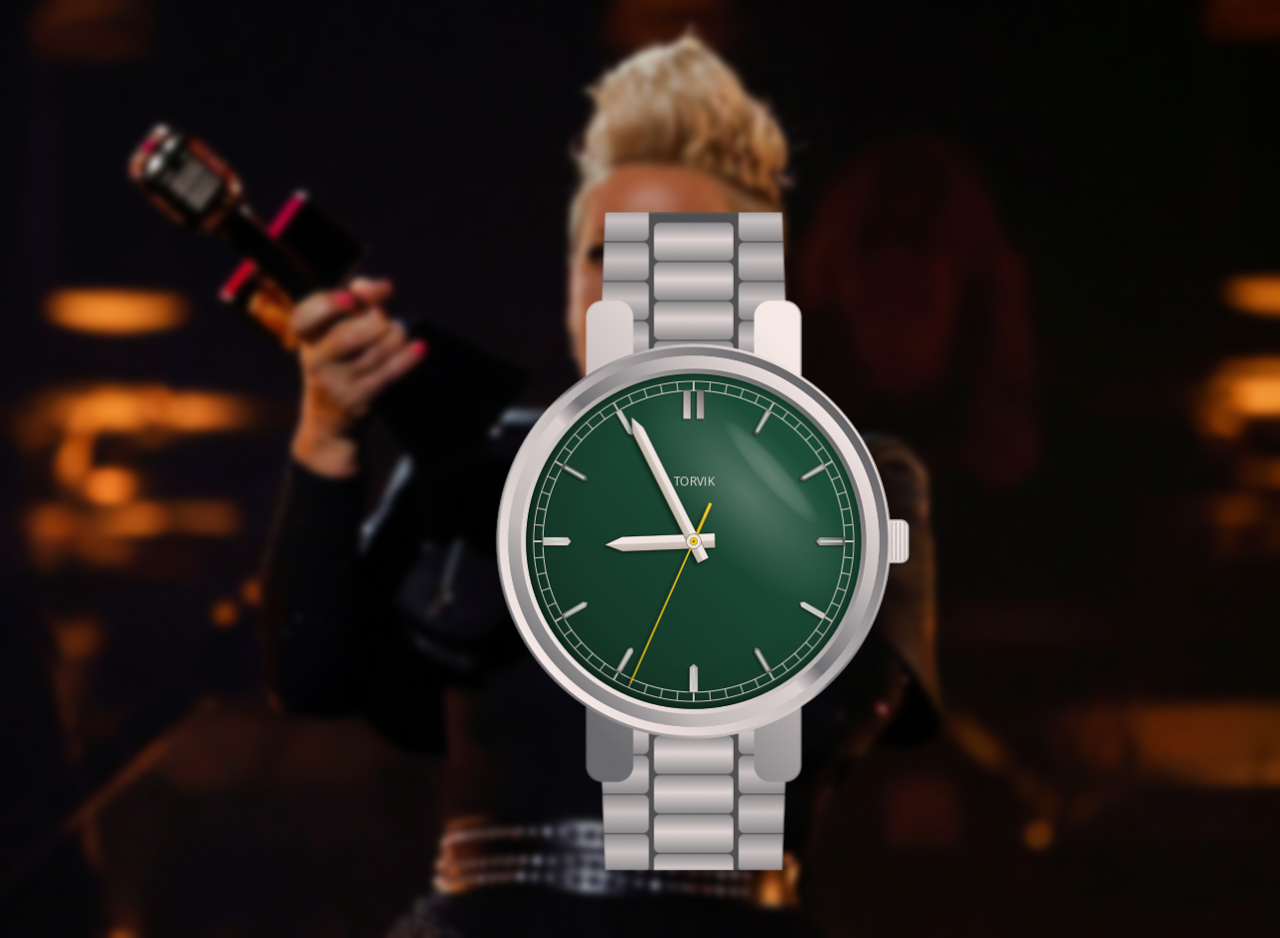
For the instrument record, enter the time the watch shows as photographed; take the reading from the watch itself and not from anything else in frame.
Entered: 8:55:34
